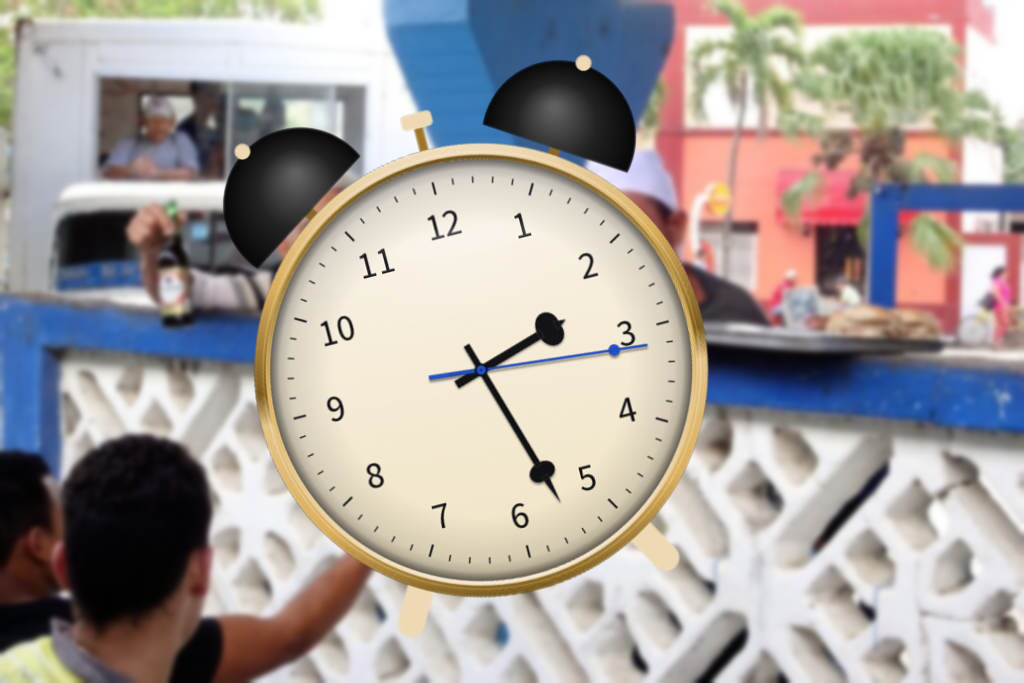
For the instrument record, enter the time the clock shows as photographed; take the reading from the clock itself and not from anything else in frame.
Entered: 2:27:16
